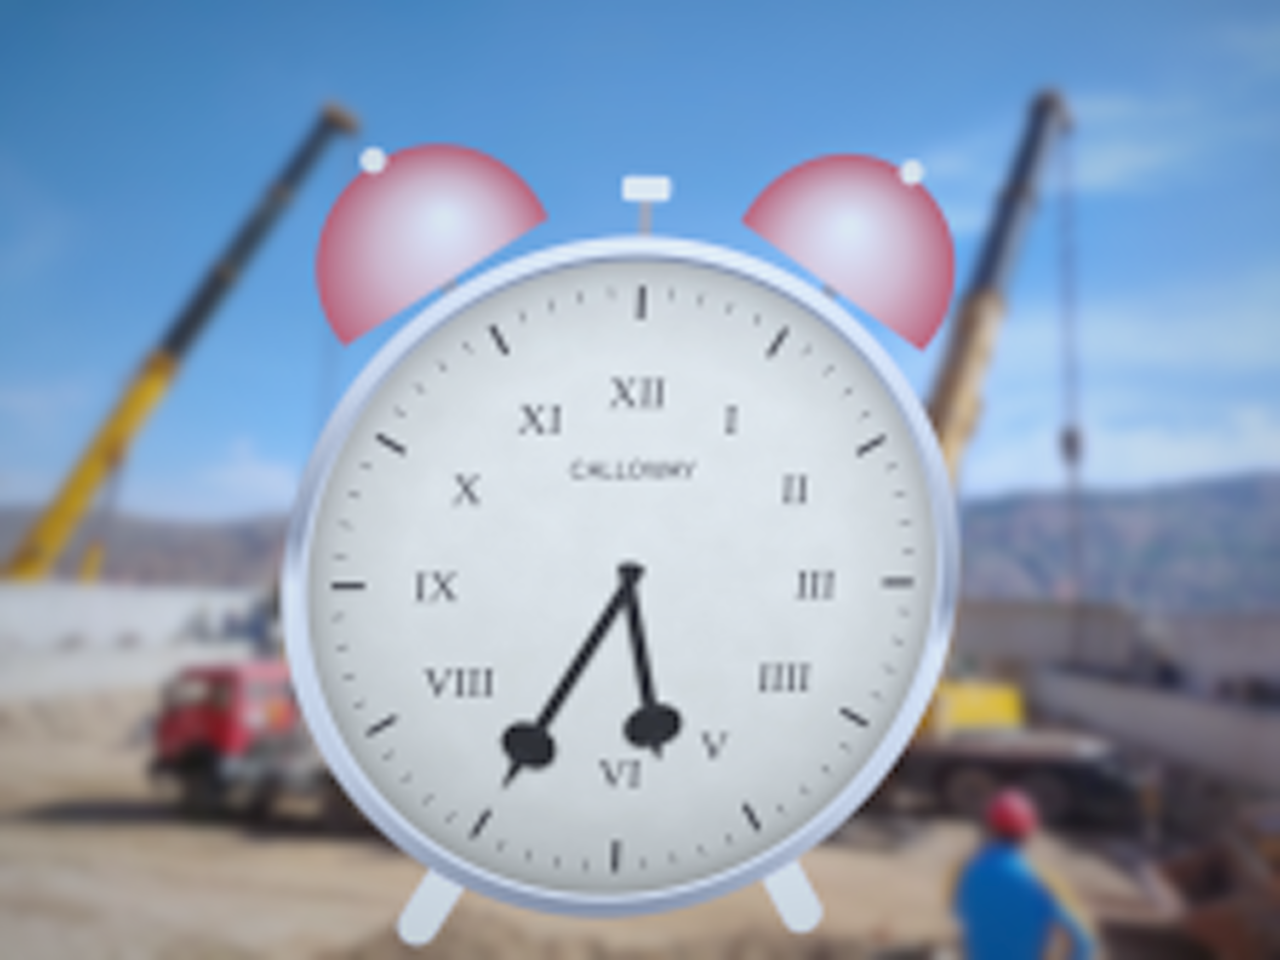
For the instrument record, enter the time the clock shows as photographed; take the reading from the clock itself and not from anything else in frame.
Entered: 5:35
